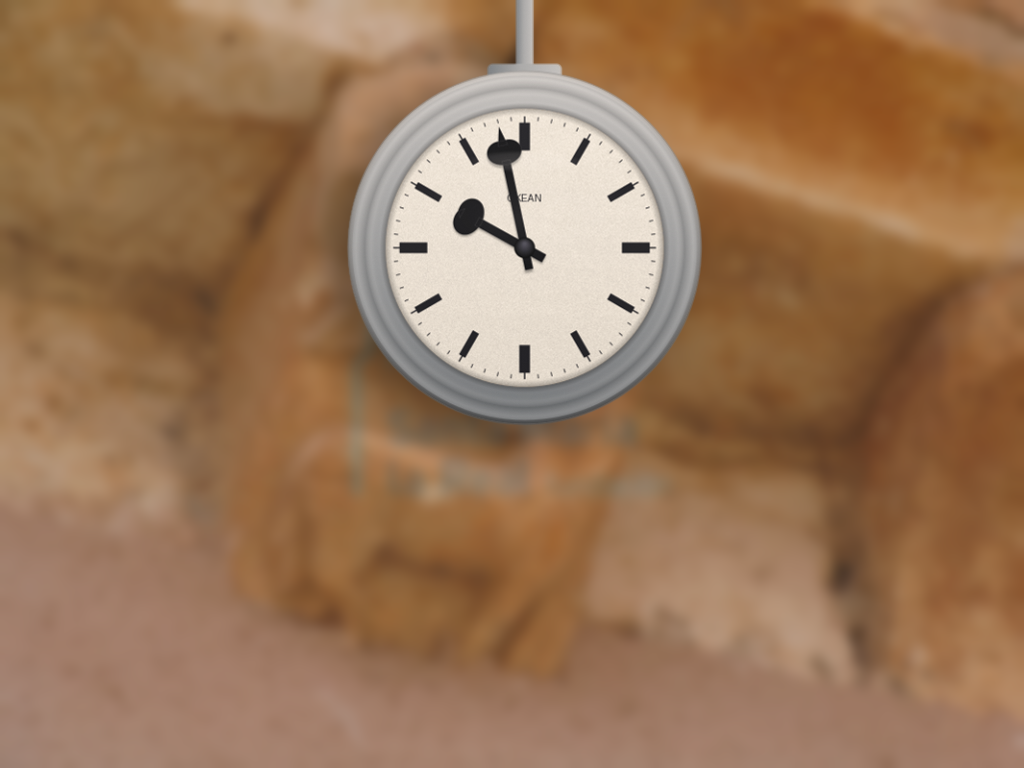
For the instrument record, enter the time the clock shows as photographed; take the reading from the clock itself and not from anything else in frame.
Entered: 9:58
